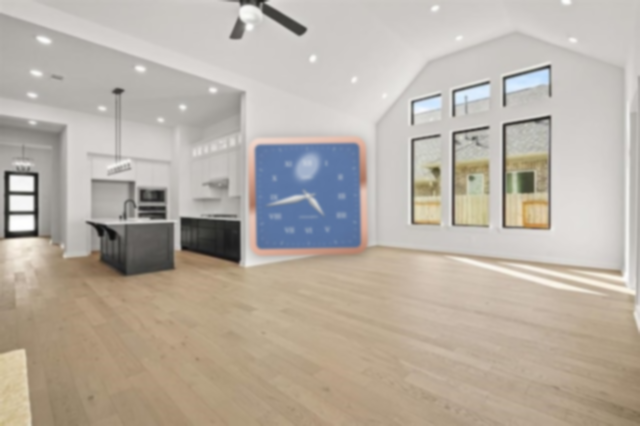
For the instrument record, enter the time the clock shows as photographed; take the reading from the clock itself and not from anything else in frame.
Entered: 4:43
